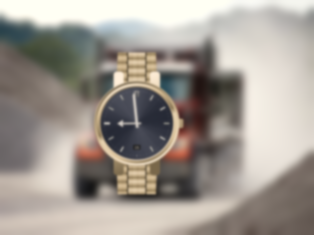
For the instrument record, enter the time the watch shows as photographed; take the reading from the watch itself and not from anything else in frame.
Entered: 8:59
